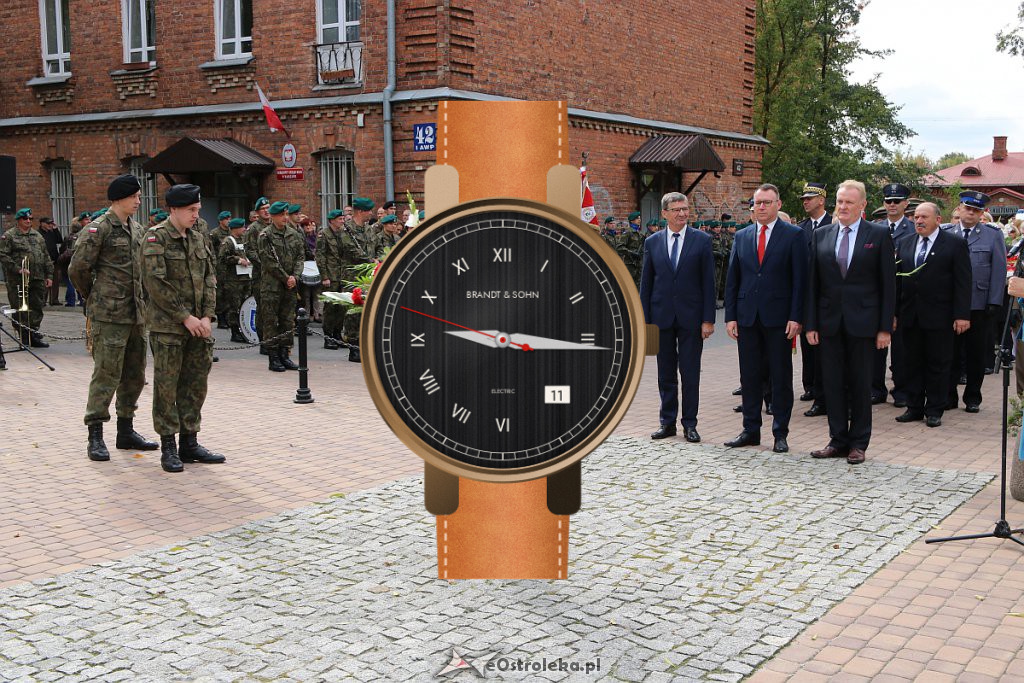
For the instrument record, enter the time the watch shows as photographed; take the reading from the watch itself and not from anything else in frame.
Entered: 9:15:48
